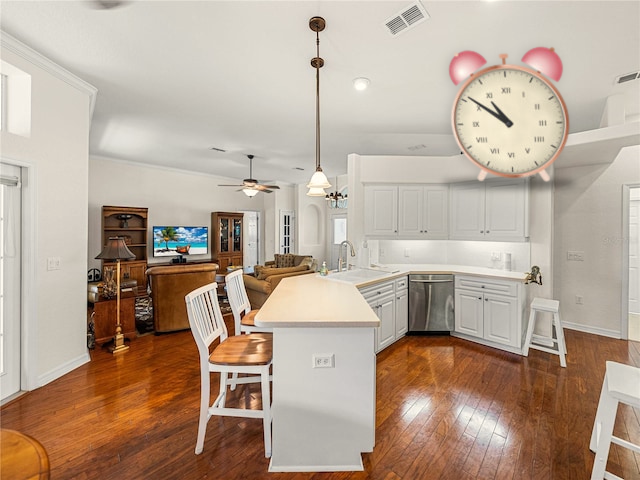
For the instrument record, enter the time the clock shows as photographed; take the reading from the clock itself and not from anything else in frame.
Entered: 10:51
